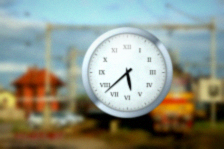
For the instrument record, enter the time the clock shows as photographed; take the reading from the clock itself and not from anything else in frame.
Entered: 5:38
